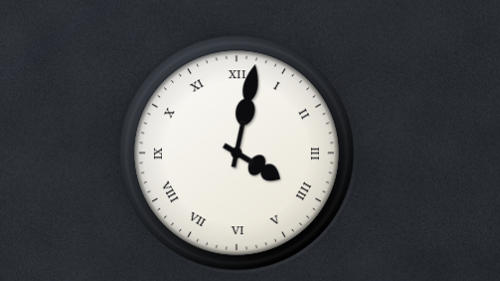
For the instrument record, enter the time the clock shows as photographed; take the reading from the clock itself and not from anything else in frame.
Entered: 4:02
